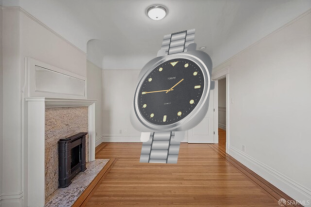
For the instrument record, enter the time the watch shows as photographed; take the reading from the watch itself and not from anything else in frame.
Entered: 1:45
